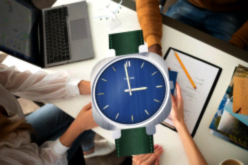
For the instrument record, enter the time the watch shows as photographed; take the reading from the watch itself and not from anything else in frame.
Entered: 2:59
